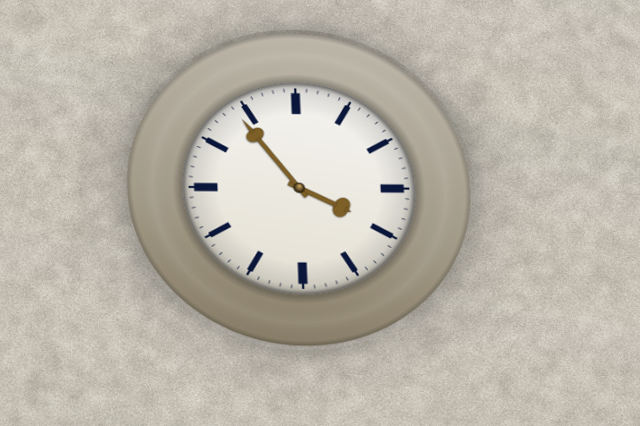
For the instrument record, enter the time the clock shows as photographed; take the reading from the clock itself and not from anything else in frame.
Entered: 3:54
